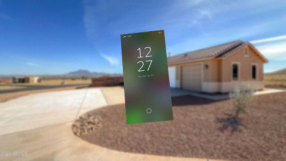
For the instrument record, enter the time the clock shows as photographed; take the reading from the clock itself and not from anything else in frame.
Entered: 12:27
